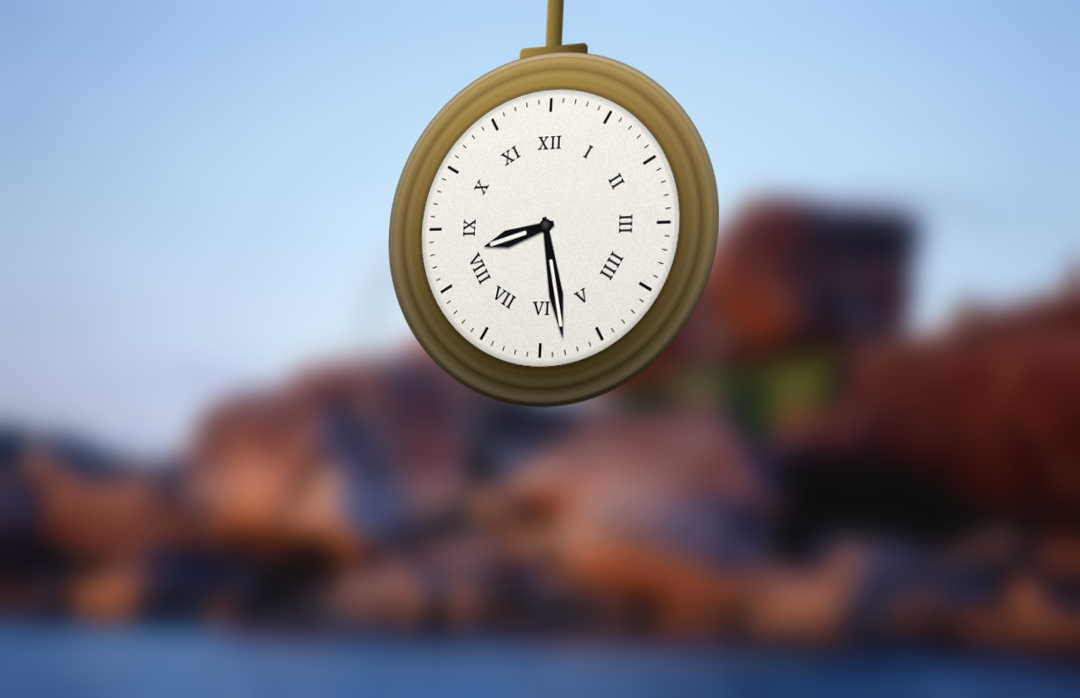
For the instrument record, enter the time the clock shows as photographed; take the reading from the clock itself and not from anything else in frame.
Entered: 8:28
